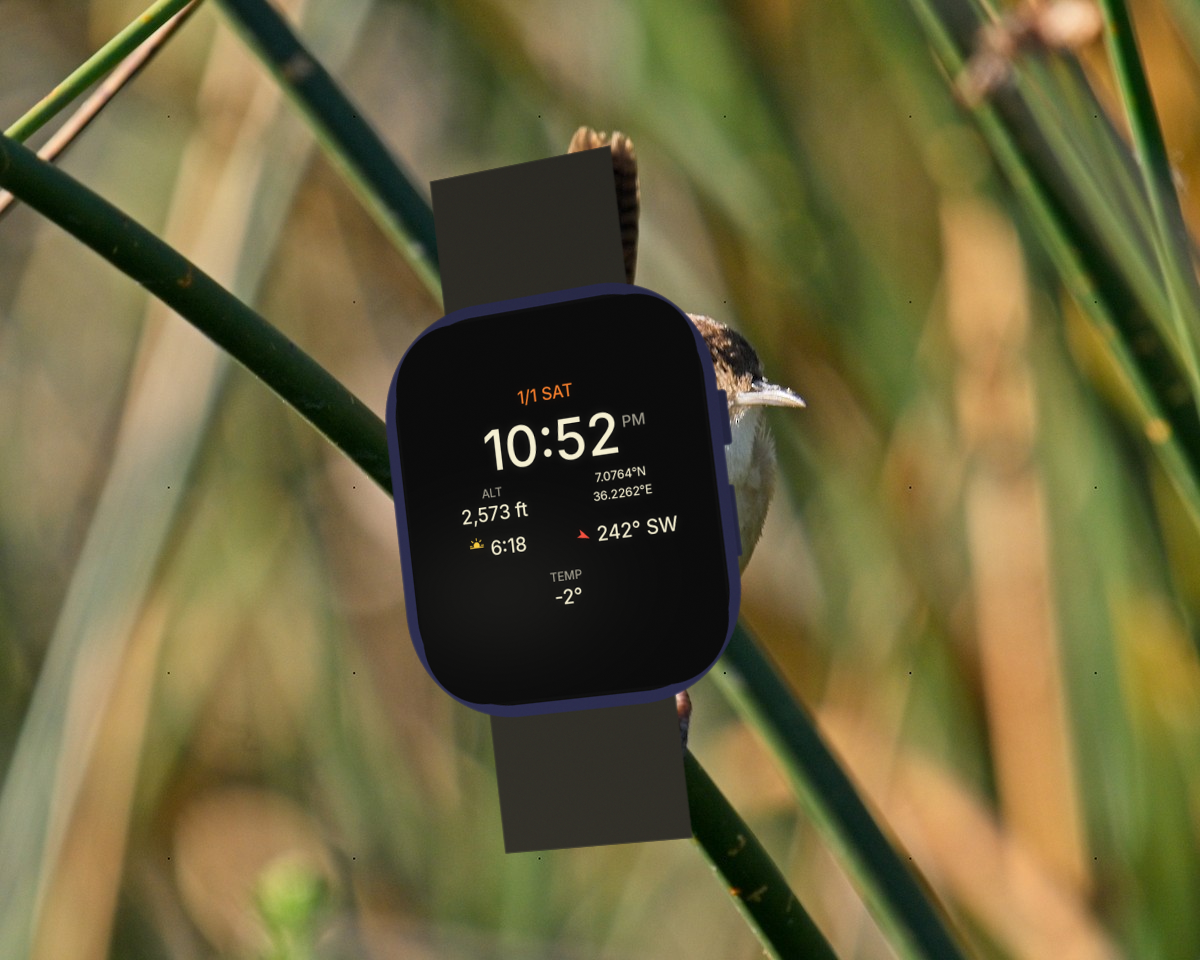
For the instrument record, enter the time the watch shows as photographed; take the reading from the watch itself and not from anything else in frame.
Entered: 10:52
